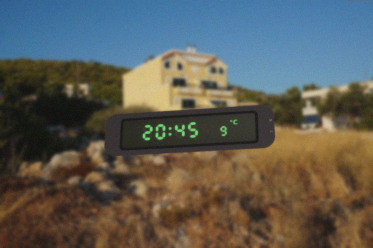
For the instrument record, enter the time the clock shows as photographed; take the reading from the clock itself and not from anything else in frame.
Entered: 20:45
